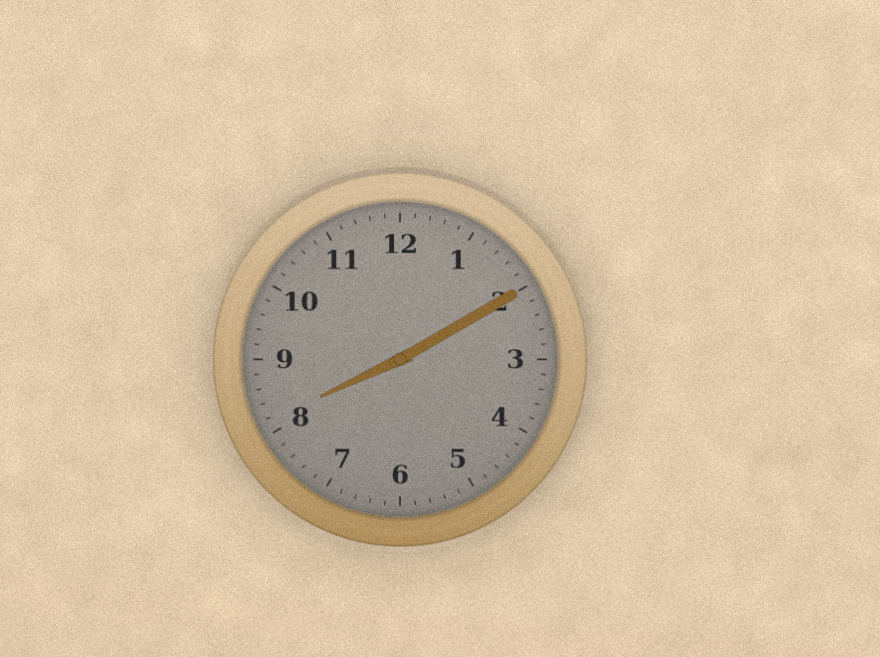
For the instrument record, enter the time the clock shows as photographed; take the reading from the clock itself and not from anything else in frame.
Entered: 8:10
